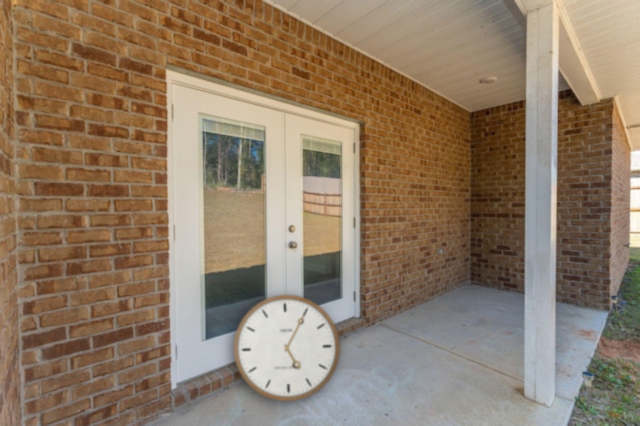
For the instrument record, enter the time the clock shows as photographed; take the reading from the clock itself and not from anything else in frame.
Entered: 5:05
